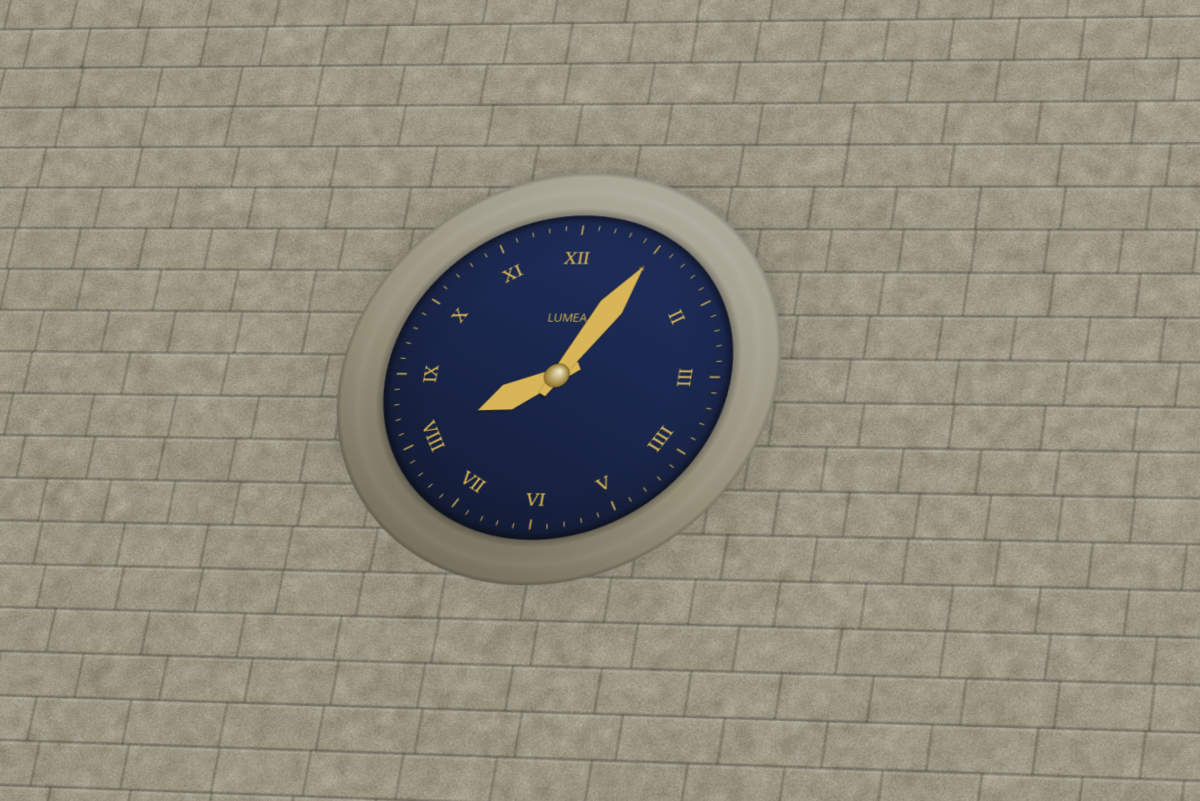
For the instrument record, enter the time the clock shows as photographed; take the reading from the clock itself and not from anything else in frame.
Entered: 8:05
